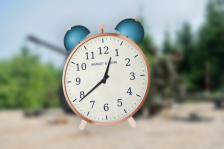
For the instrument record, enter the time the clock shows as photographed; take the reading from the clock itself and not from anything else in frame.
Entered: 12:39
